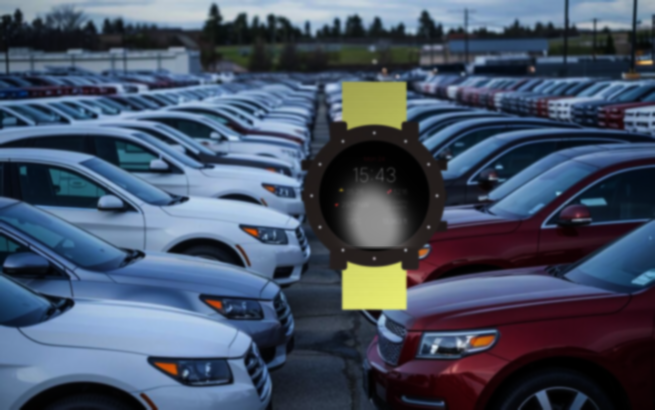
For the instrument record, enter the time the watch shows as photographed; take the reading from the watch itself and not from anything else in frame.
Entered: 15:43
